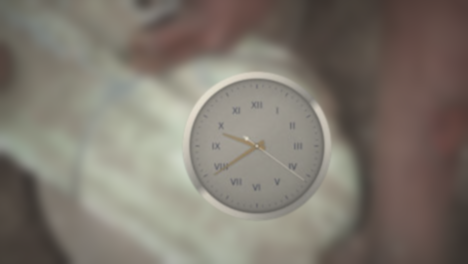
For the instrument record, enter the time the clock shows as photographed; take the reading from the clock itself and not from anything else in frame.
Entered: 9:39:21
